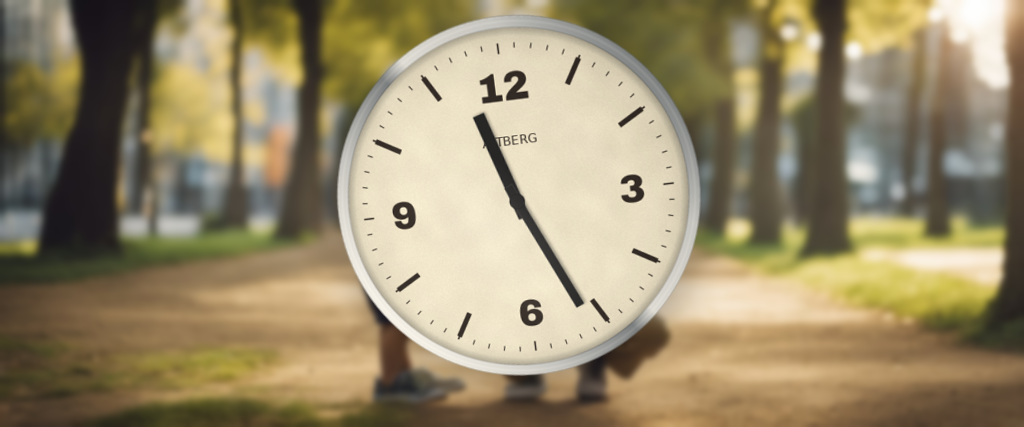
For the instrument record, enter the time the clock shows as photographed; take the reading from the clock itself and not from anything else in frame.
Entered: 11:26
